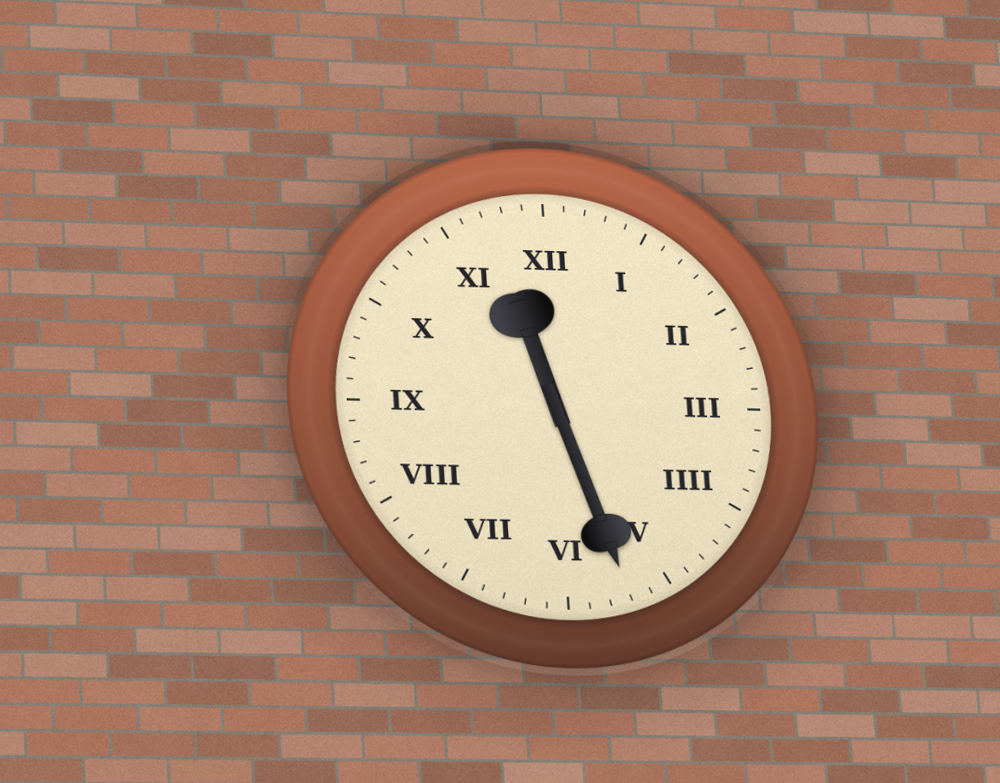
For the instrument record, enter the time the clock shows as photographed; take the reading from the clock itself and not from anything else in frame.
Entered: 11:27
